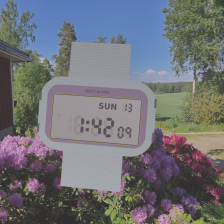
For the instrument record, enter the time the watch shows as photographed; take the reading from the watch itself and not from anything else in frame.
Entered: 1:42:09
